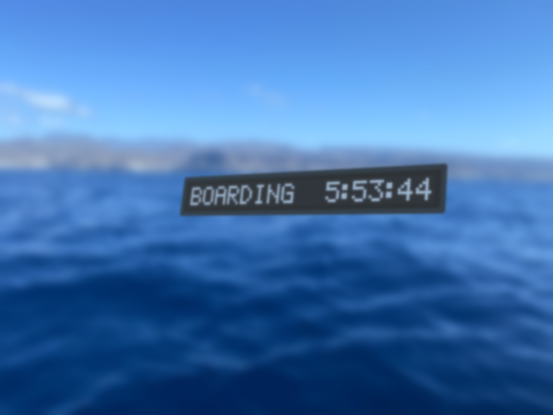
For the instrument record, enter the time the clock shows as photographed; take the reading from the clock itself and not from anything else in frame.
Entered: 5:53:44
